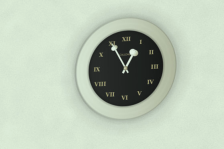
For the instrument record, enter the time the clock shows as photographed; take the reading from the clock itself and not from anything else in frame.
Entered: 12:55
